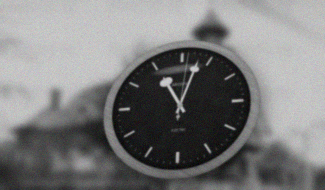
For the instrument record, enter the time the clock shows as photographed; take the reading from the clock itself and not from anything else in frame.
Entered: 11:03:01
